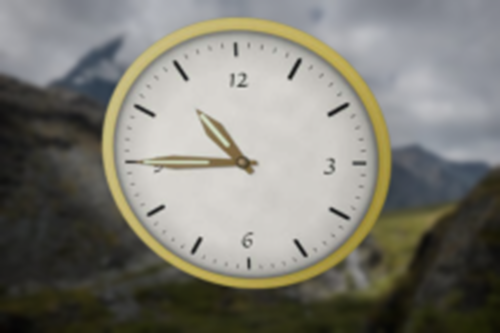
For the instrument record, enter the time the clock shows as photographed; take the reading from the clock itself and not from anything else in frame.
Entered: 10:45
